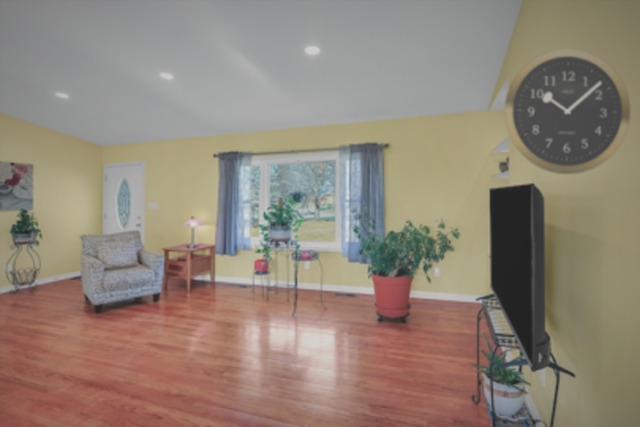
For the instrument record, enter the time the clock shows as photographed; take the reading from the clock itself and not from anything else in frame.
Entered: 10:08
